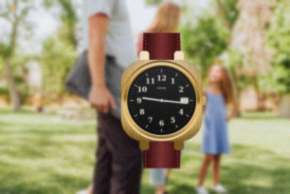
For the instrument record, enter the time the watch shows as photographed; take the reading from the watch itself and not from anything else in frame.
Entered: 9:16
